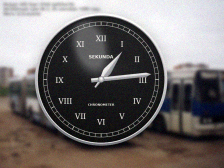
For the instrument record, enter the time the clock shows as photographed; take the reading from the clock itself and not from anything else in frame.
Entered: 1:14
